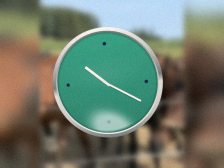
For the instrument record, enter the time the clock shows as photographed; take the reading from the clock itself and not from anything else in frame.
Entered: 10:20
